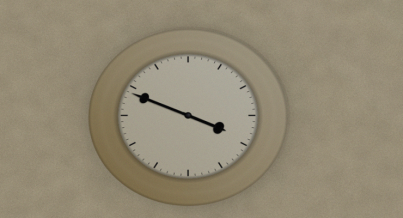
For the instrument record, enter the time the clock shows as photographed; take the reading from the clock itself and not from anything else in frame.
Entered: 3:49
